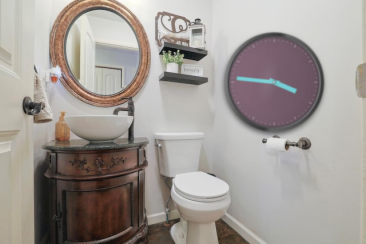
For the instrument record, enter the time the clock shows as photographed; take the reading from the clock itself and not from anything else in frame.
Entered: 3:46
